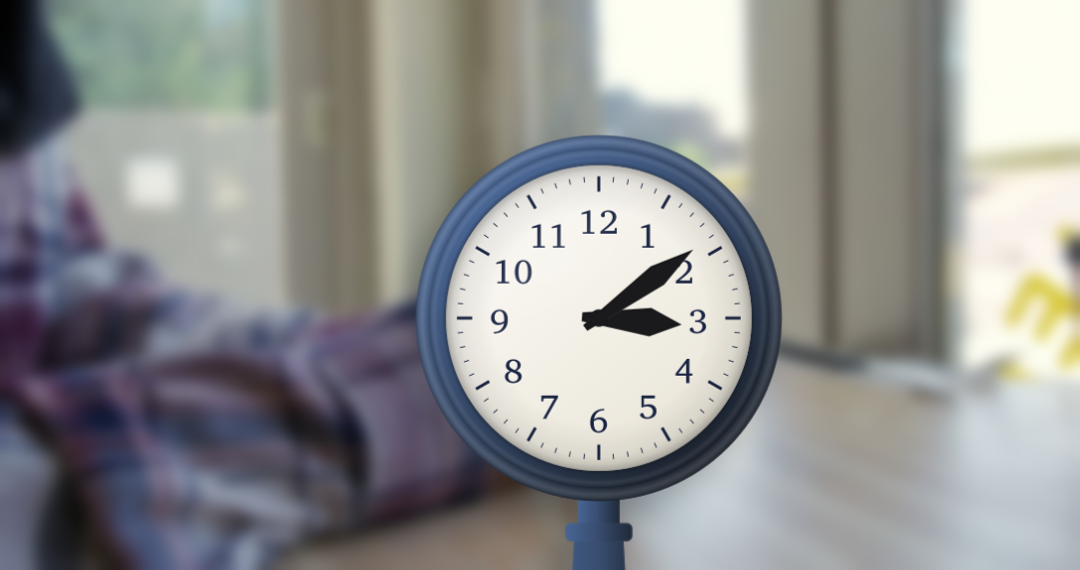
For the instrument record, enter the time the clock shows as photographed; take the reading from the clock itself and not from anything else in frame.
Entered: 3:09
